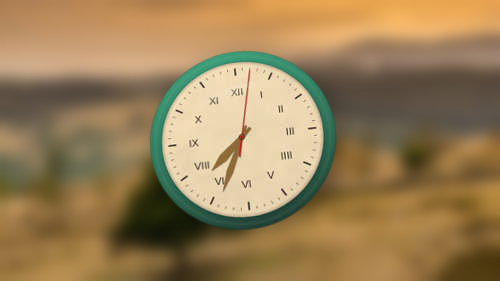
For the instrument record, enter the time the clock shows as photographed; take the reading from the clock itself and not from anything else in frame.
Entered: 7:34:02
